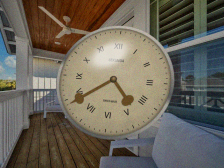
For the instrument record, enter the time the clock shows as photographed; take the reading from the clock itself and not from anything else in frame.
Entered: 4:39
